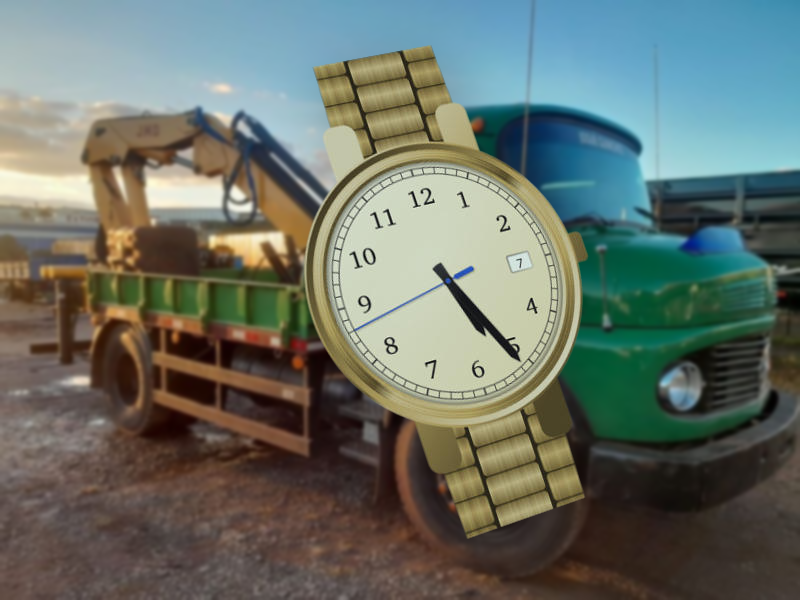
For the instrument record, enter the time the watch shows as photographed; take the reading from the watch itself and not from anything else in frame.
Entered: 5:25:43
